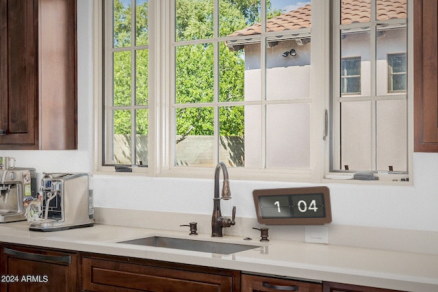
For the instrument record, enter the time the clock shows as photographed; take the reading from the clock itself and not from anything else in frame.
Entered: 1:04
